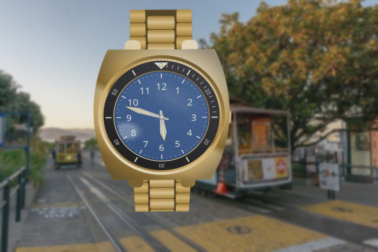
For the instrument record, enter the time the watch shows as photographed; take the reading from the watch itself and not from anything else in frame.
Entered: 5:48
